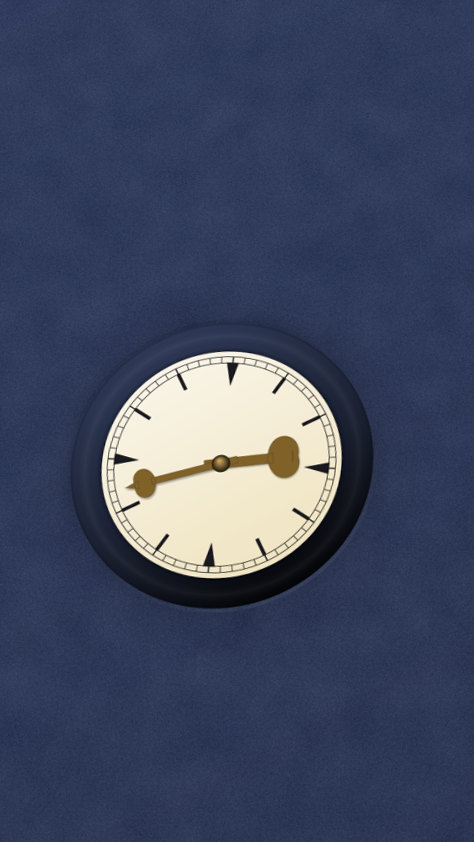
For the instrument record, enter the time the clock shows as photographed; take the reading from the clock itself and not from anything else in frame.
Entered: 2:42
